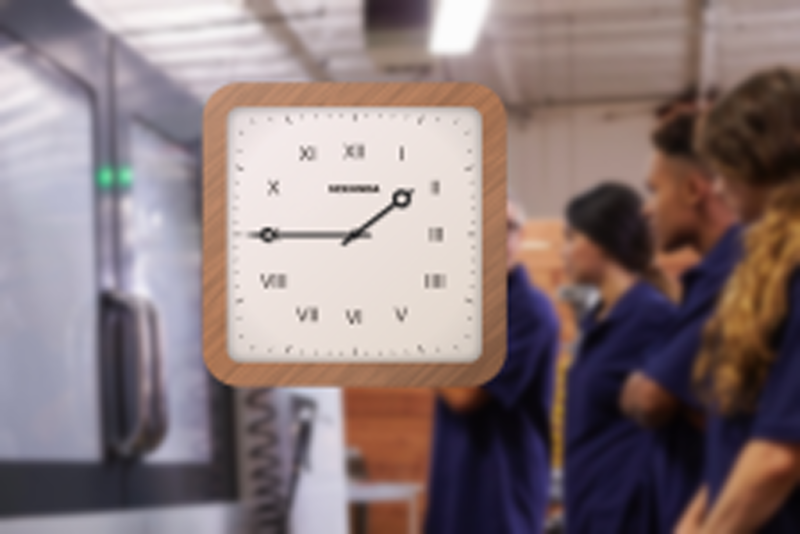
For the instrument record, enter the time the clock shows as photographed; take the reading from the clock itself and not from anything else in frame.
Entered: 1:45
